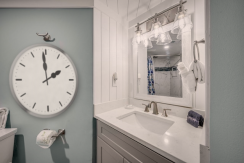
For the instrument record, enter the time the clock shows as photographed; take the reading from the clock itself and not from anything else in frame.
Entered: 1:59
